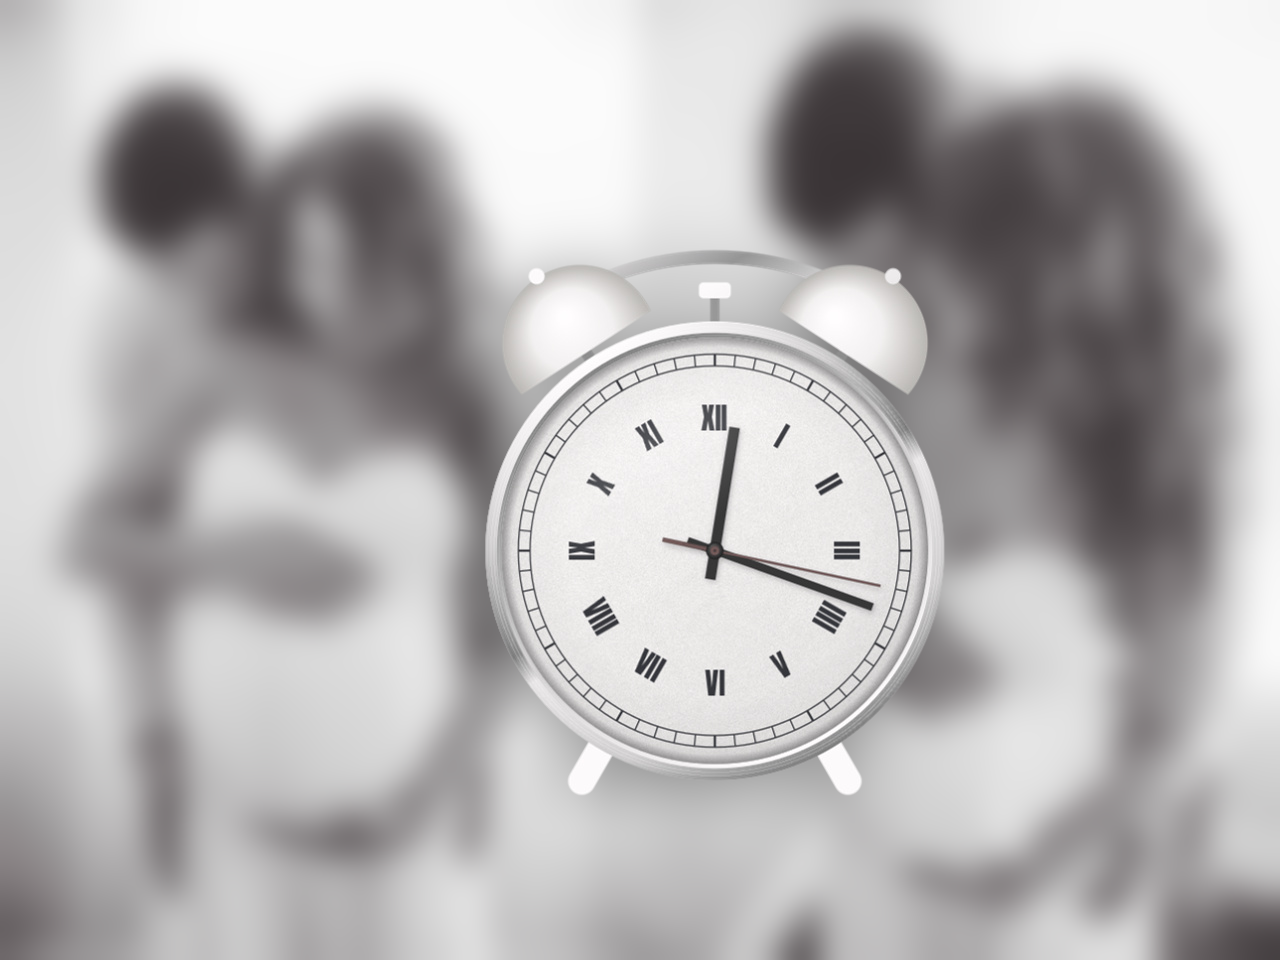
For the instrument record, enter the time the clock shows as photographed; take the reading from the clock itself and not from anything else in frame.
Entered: 12:18:17
